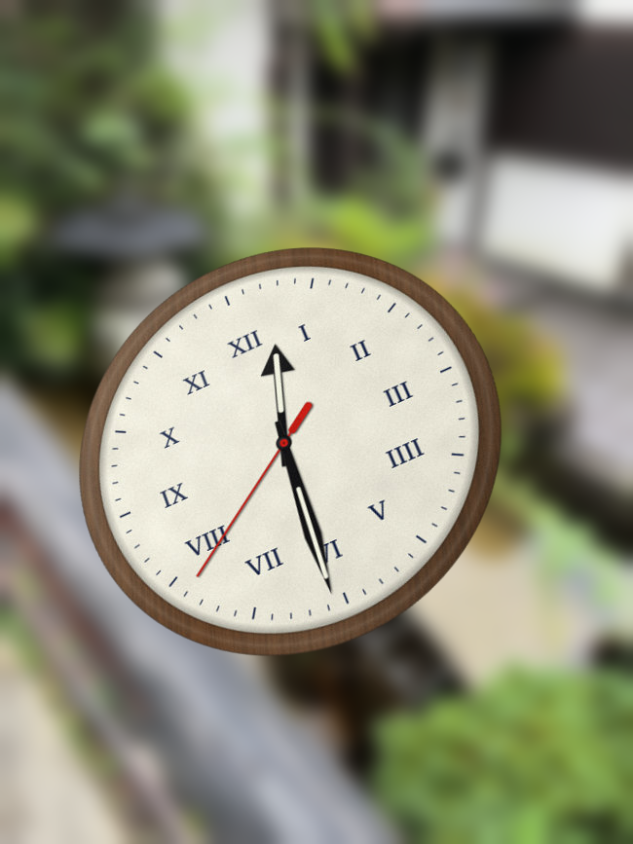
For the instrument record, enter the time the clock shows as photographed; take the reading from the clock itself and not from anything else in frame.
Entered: 12:30:39
